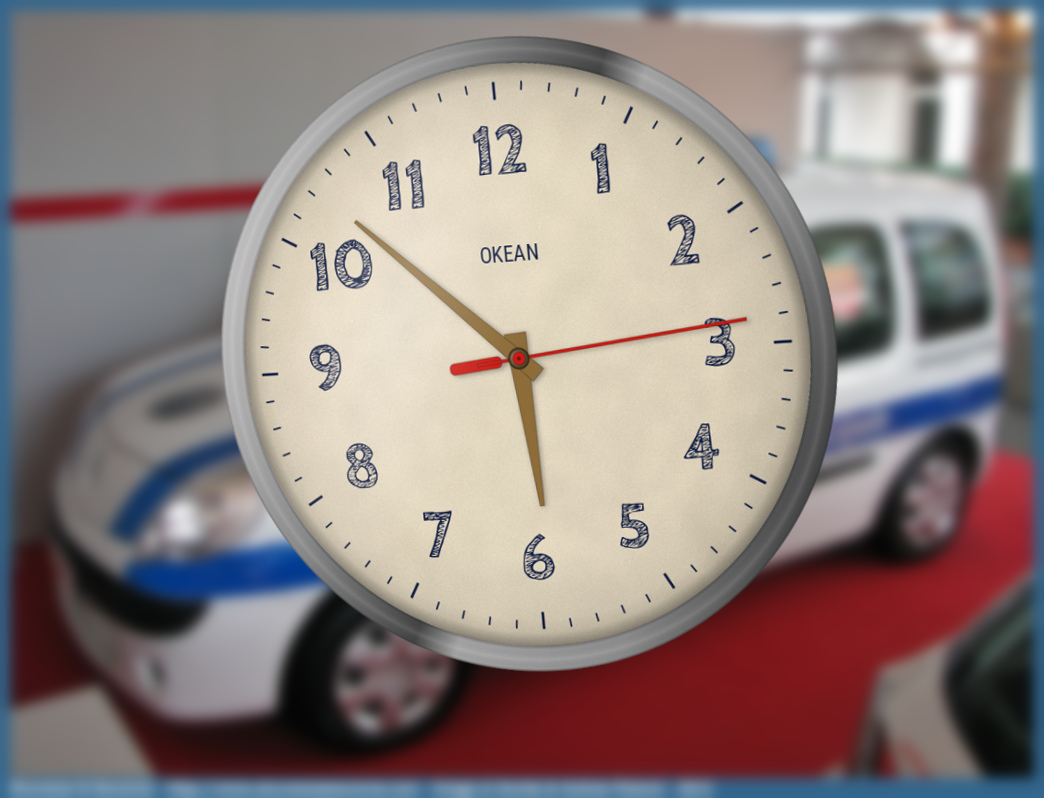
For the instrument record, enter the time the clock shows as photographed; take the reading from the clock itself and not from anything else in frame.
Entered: 5:52:14
